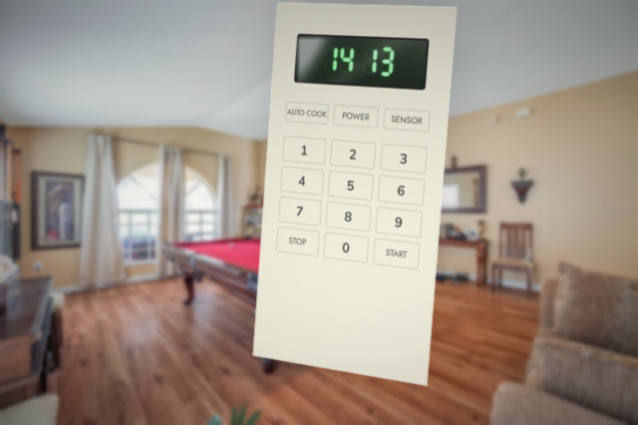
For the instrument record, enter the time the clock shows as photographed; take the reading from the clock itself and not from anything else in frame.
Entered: 14:13
